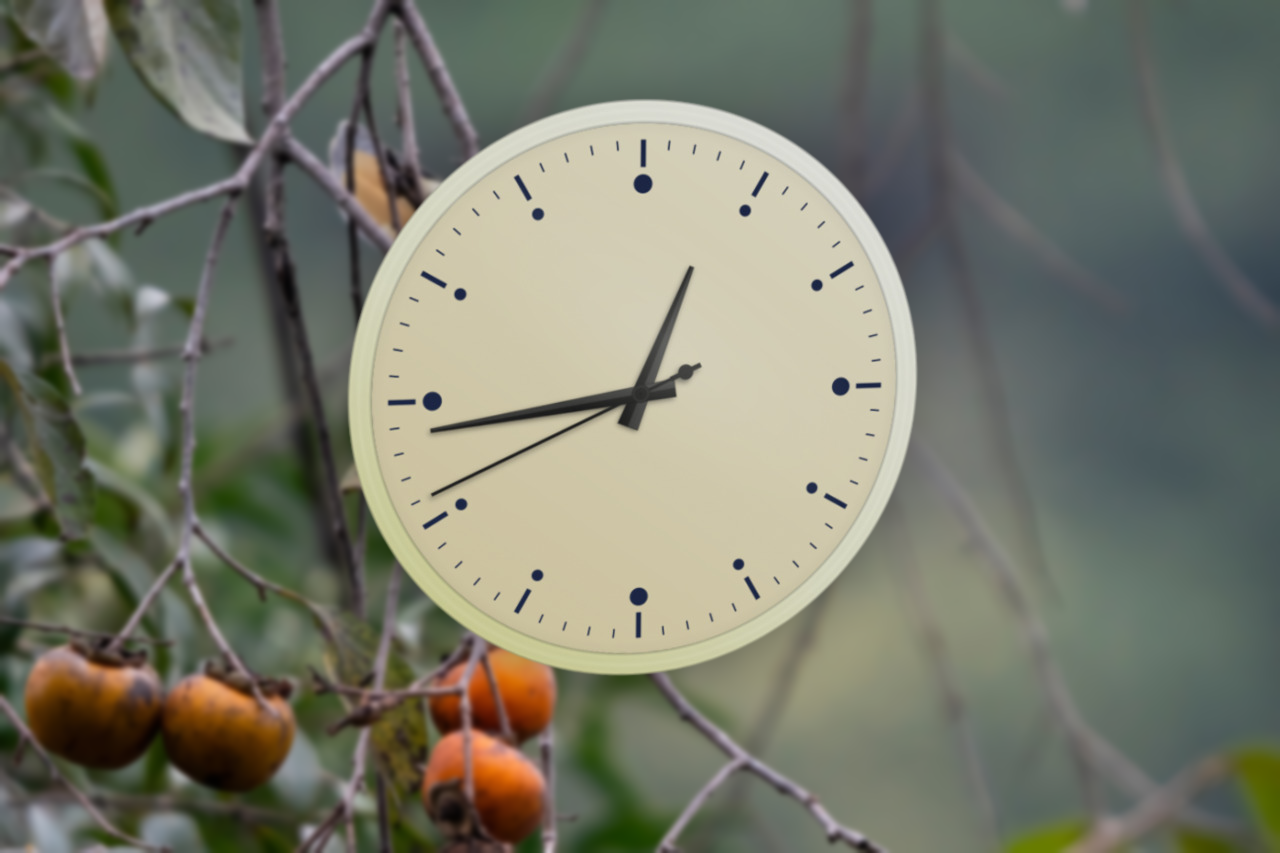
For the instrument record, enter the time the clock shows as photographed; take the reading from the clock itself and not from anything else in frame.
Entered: 12:43:41
